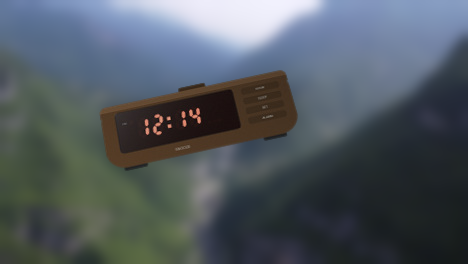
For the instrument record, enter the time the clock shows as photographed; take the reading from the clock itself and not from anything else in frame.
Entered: 12:14
